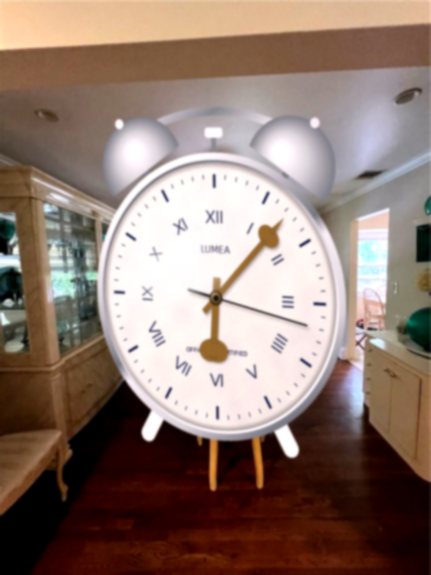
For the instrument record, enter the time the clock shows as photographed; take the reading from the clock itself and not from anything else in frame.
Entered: 6:07:17
